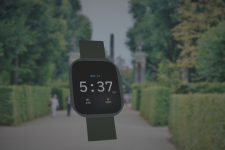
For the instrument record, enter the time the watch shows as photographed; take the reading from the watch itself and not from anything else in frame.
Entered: 5:37
